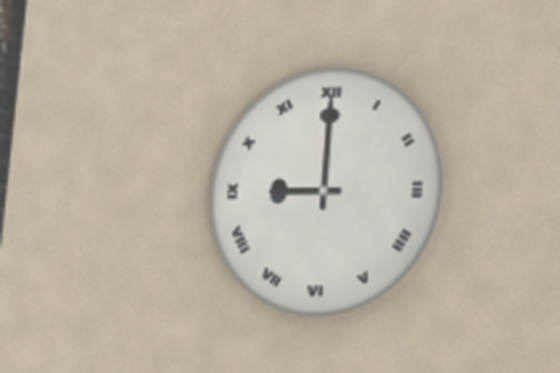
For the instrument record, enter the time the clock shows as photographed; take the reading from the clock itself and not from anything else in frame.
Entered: 9:00
